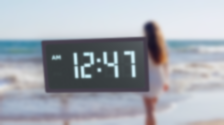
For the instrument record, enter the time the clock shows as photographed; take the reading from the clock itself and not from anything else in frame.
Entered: 12:47
